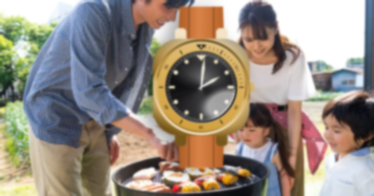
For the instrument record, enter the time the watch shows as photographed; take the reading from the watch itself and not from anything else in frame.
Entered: 2:01
